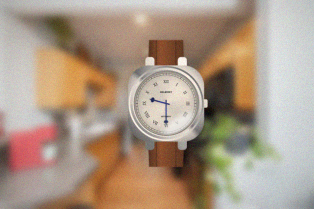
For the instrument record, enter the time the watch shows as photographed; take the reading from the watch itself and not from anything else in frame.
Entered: 9:30
